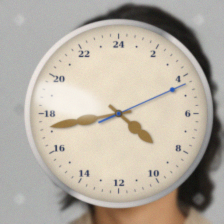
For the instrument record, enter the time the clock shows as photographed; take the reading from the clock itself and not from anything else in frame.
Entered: 8:43:11
